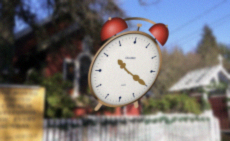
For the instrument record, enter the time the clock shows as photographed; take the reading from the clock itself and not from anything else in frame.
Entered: 10:20
